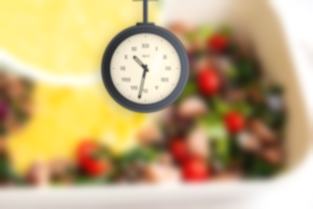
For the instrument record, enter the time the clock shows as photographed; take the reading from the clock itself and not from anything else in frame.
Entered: 10:32
